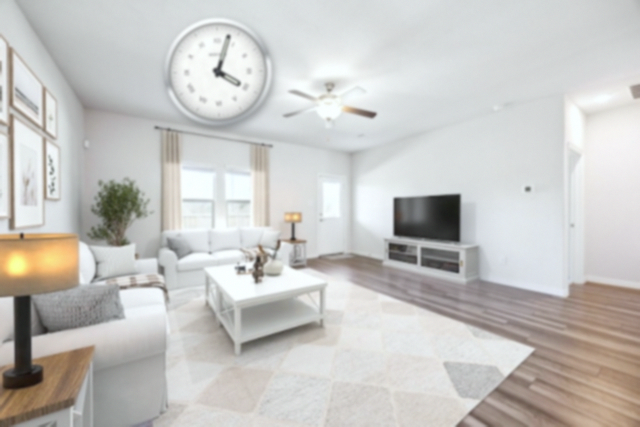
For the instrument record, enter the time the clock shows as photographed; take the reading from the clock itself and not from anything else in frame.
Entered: 4:03
